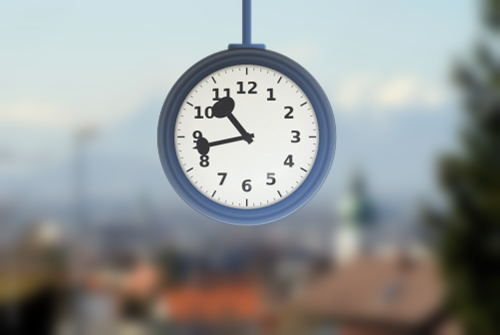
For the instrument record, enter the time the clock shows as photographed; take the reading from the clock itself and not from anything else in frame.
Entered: 10:43
